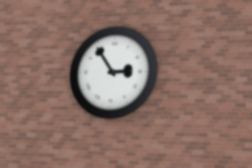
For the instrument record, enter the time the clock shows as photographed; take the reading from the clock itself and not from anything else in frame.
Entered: 2:54
